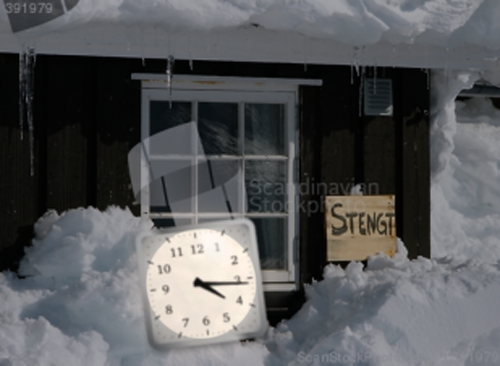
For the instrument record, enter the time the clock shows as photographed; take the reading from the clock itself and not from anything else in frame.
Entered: 4:16
